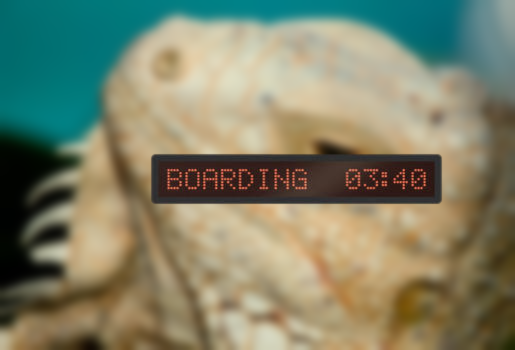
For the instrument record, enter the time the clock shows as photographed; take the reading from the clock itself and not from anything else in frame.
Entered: 3:40
